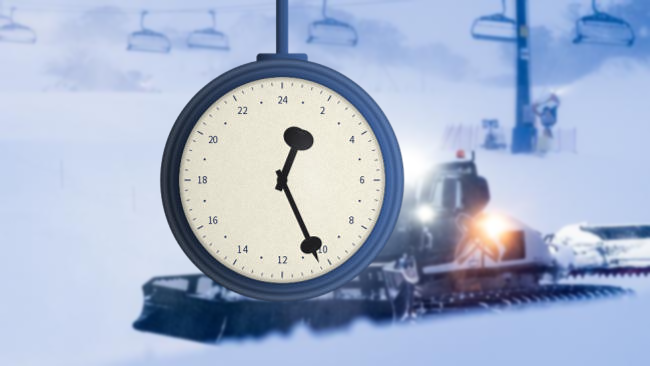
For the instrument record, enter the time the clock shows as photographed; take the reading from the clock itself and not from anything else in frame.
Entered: 1:26
